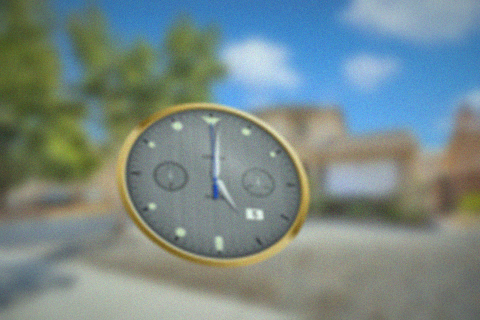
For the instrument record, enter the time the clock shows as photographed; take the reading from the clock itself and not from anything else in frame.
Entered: 5:01
